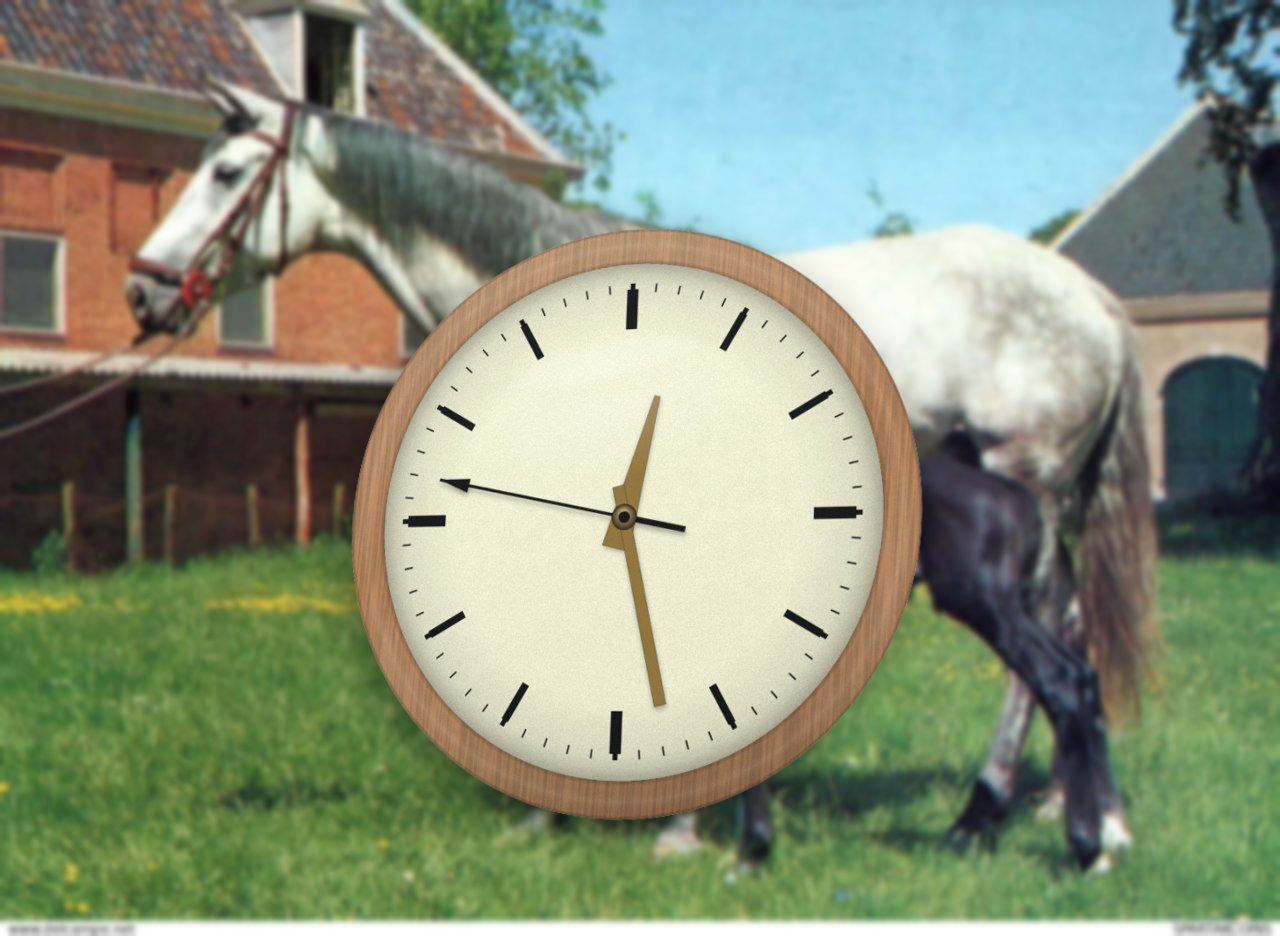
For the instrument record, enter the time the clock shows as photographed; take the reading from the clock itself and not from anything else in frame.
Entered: 12:27:47
